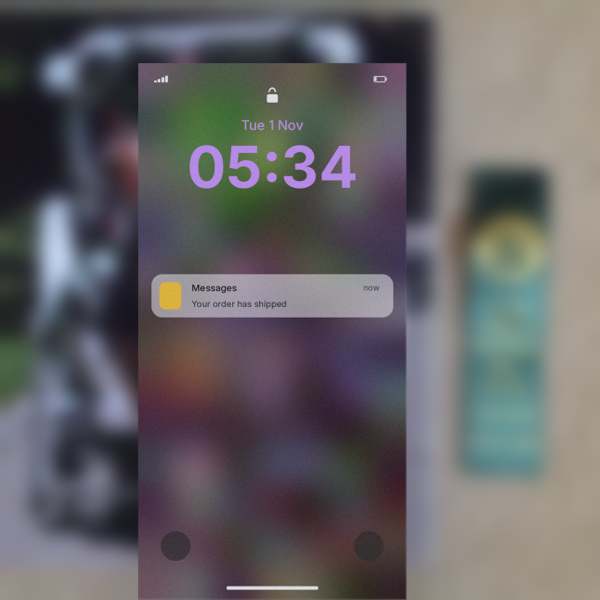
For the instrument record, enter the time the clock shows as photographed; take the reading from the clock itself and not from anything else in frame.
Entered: 5:34
